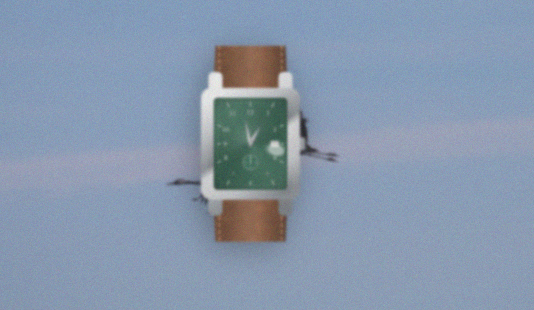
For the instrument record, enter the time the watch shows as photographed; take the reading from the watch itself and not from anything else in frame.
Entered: 12:58
